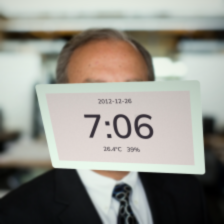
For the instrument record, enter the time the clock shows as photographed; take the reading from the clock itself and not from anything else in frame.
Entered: 7:06
